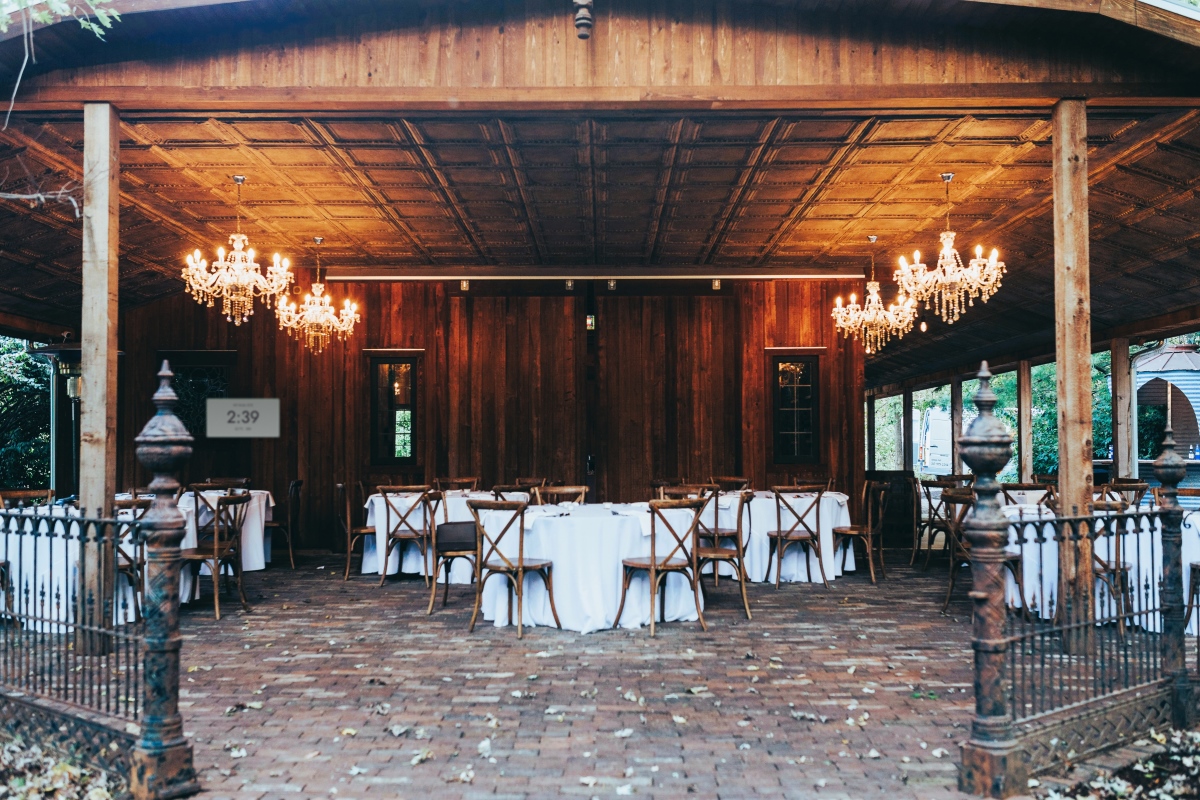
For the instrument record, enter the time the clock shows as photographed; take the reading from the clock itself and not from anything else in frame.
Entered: 2:39
